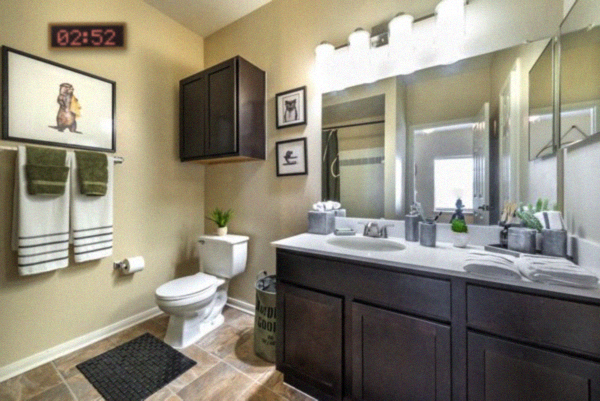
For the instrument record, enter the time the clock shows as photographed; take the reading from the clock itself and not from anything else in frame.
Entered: 2:52
